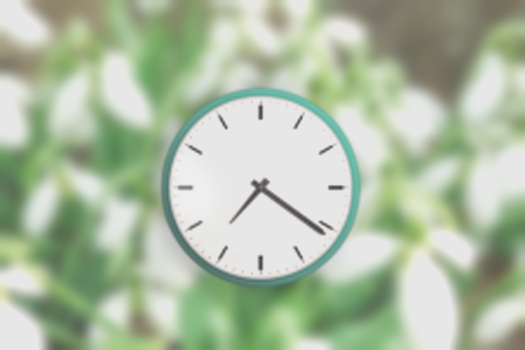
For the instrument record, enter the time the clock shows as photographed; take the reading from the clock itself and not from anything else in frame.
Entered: 7:21
